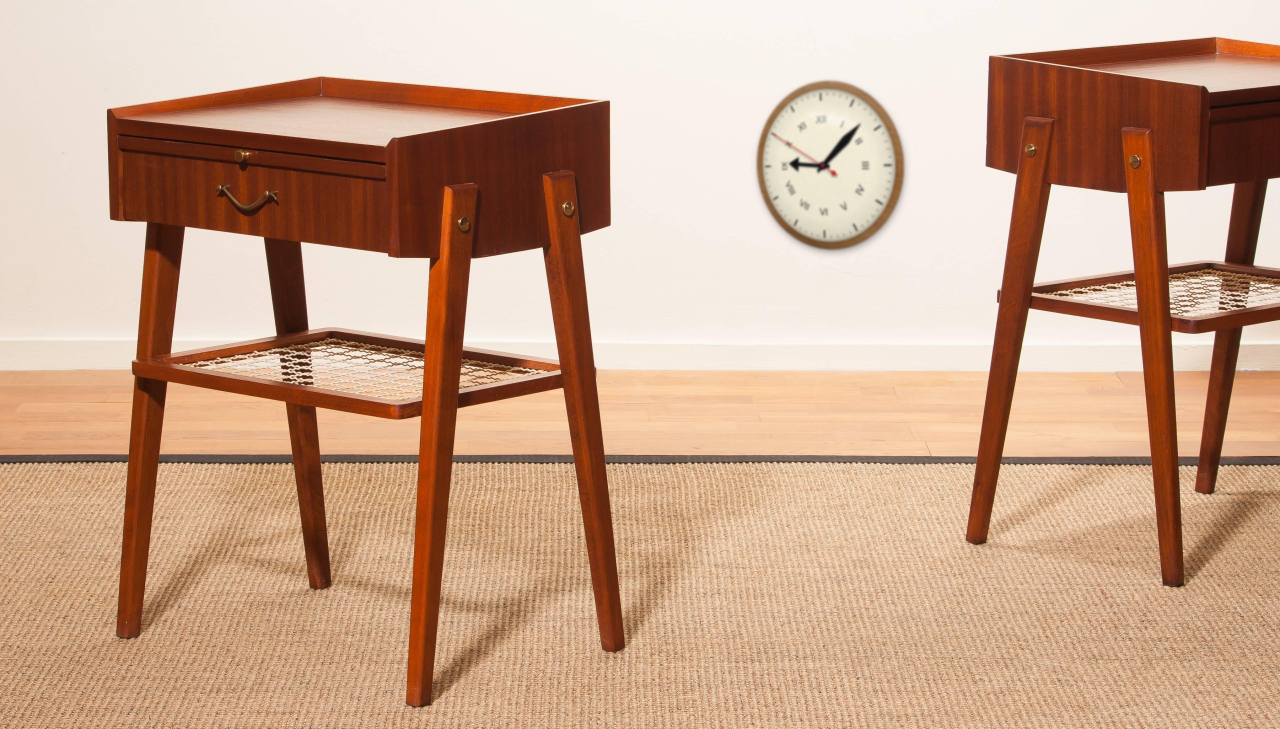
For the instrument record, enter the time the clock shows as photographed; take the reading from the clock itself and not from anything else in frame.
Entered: 9:07:50
